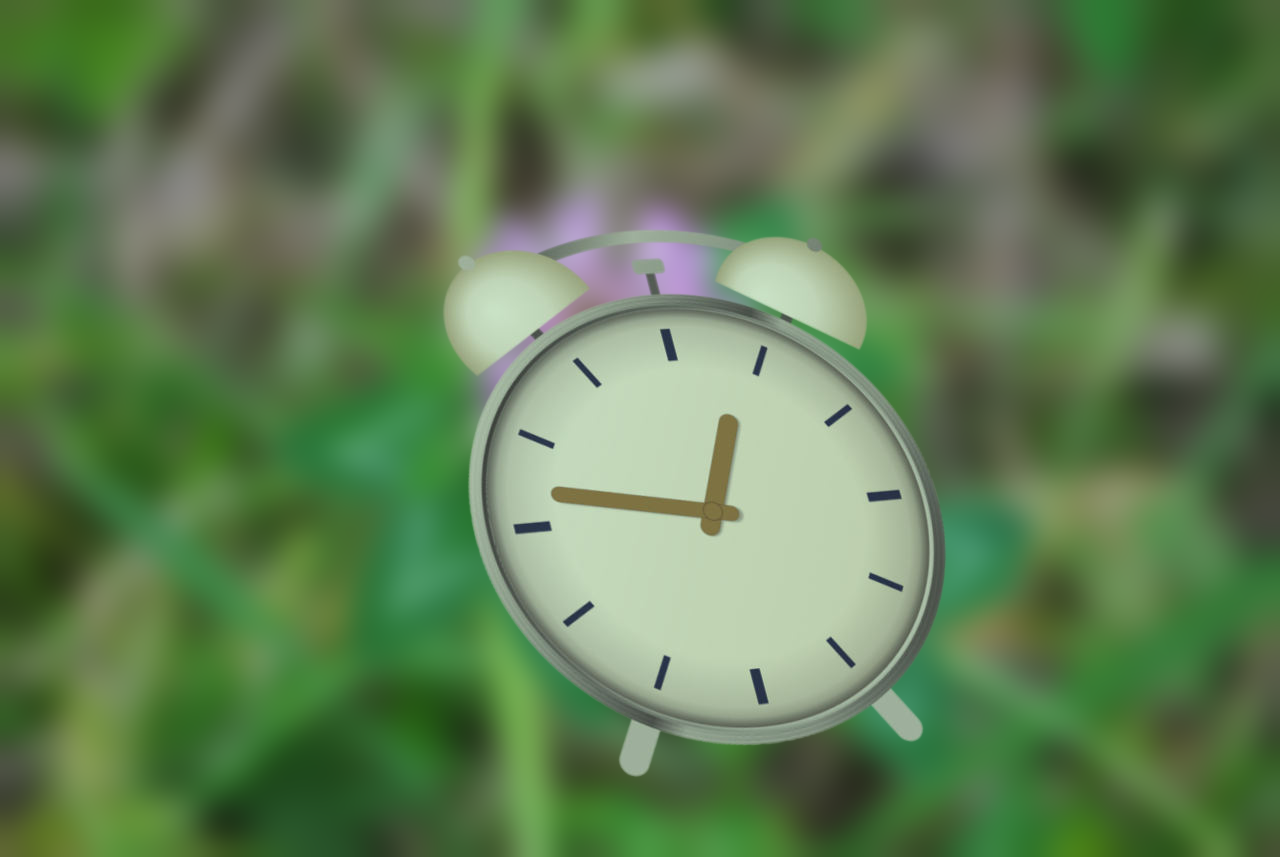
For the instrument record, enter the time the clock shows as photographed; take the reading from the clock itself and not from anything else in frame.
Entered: 12:47
